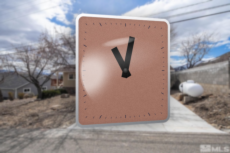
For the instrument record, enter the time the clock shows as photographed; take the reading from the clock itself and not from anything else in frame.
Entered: 11:02
